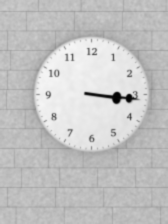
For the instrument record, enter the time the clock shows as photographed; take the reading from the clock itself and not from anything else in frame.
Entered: 3:16
